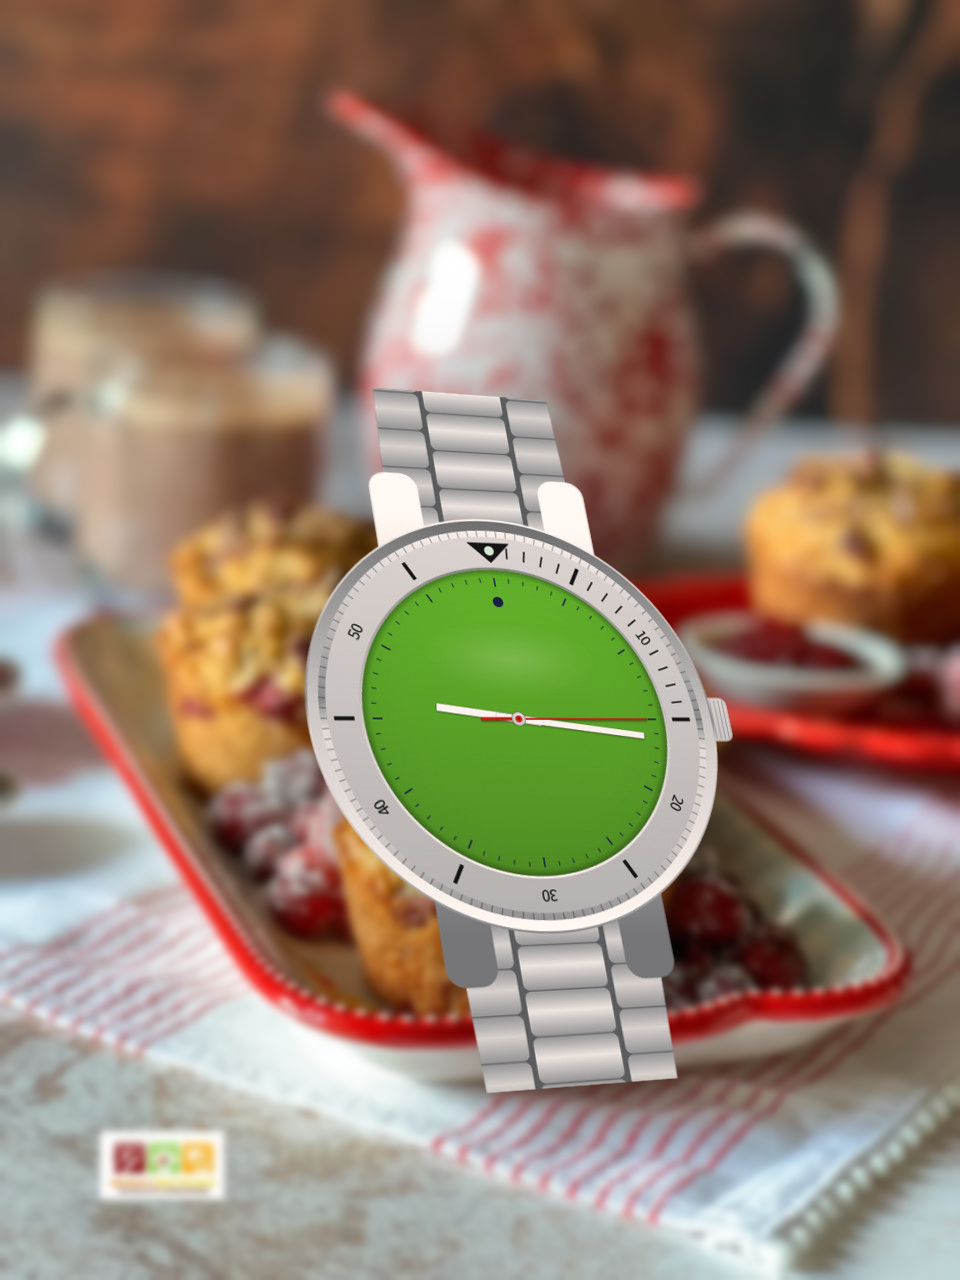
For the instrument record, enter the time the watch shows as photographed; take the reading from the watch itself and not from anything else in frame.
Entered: 9:16:15
